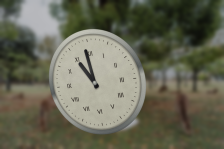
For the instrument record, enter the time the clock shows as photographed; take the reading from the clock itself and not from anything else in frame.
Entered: 10:59
